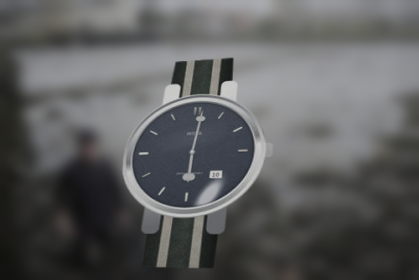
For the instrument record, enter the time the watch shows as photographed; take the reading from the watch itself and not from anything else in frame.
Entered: 6:01
